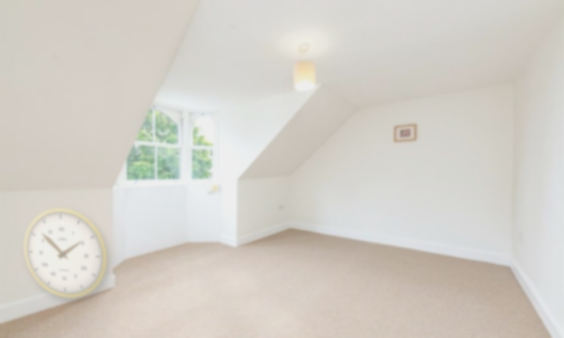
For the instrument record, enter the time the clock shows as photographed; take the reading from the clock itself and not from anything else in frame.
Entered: 1:52
